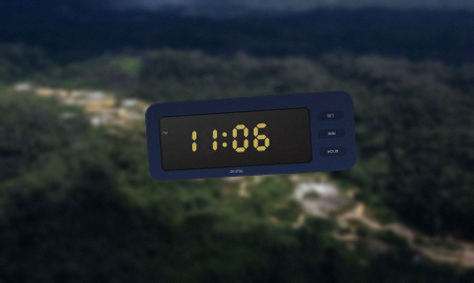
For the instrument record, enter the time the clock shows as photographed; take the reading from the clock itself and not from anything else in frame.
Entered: 11:06
